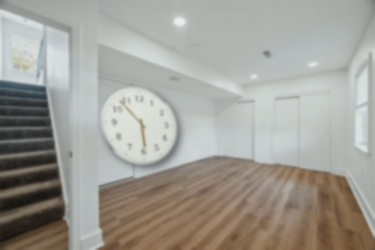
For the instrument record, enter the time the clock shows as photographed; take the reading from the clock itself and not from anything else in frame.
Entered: 5:53
